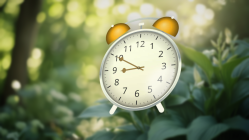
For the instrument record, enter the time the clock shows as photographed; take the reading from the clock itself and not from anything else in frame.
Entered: 8:50
